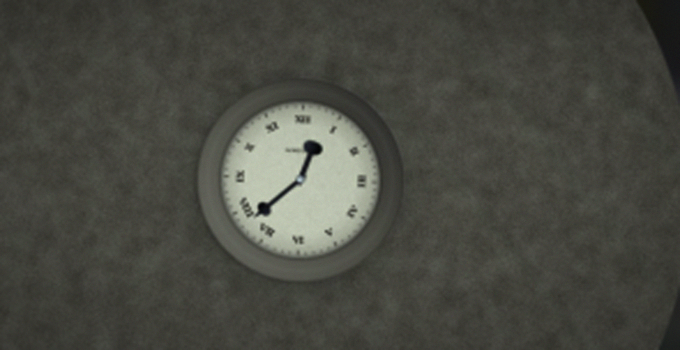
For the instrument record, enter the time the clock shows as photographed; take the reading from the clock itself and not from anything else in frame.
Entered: 12:38
